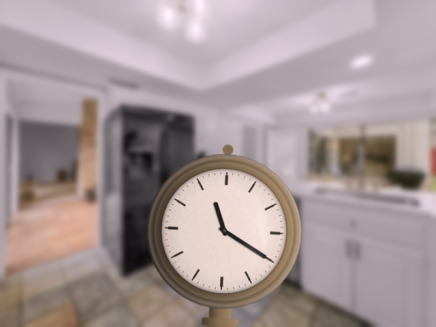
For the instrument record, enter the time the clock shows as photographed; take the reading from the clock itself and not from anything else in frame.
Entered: 11:20
